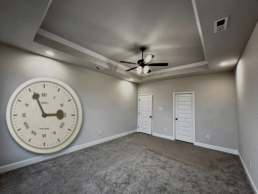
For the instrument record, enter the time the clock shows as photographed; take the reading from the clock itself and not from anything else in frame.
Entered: 2:56
